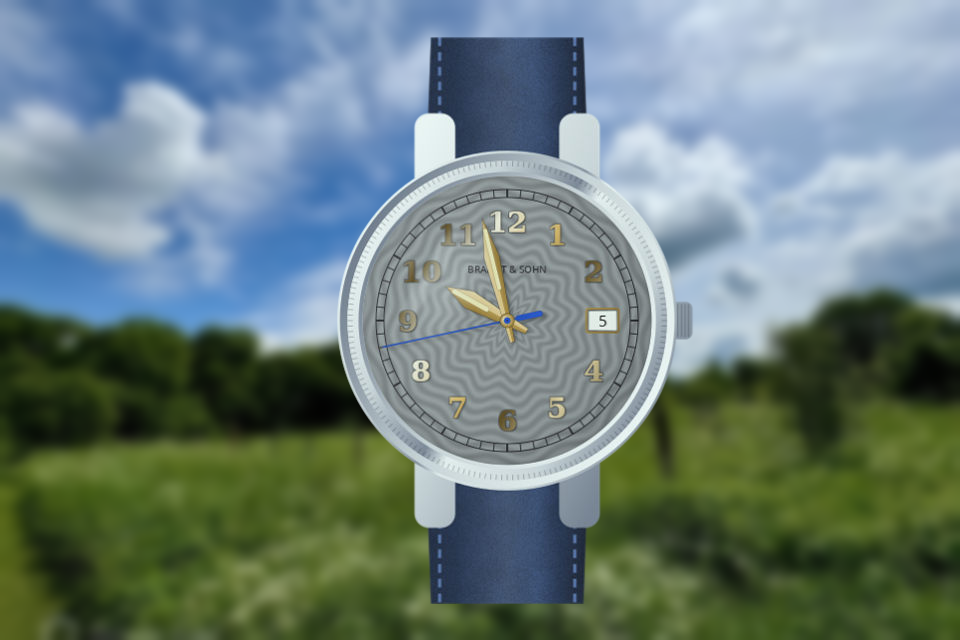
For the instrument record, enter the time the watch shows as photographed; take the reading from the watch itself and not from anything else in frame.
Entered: 9:57:43
